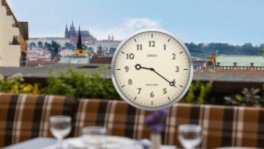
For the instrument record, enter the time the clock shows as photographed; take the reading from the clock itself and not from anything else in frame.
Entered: 9:21
